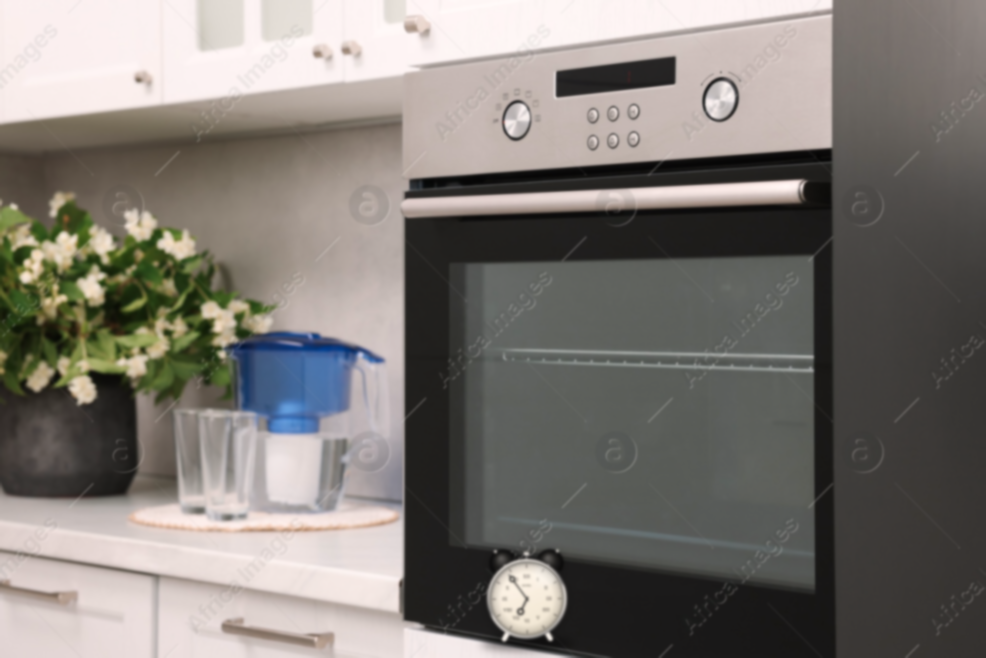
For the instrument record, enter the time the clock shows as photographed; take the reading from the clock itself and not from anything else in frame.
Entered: 6:54
